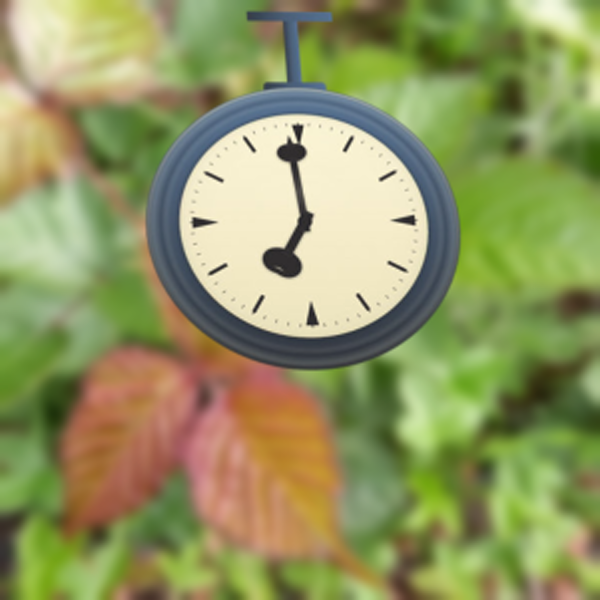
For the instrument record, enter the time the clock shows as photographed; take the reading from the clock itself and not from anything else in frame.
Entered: 6:59
